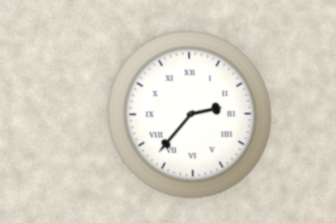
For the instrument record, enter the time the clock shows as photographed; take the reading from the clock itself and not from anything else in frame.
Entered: 2:37
